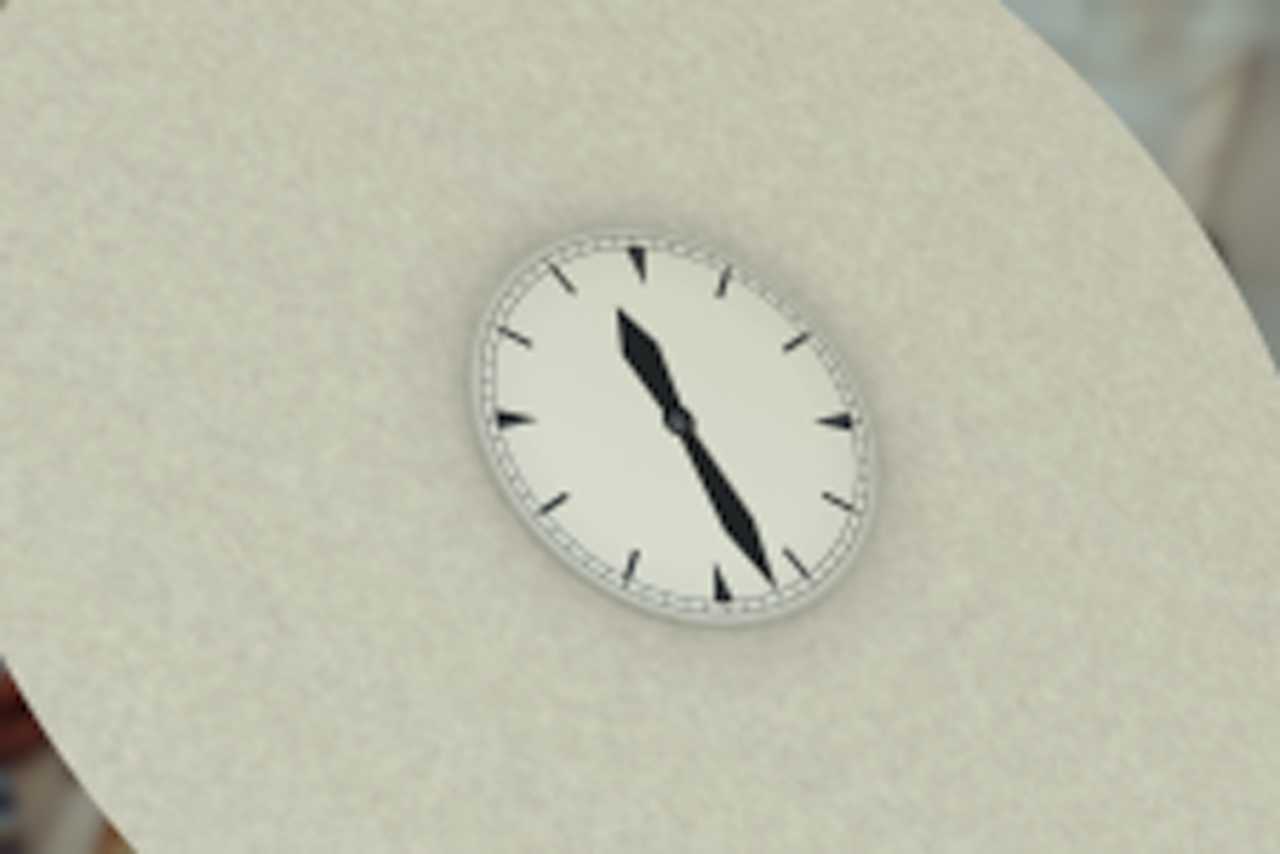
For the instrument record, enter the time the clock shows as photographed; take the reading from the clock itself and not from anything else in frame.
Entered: 11:27
